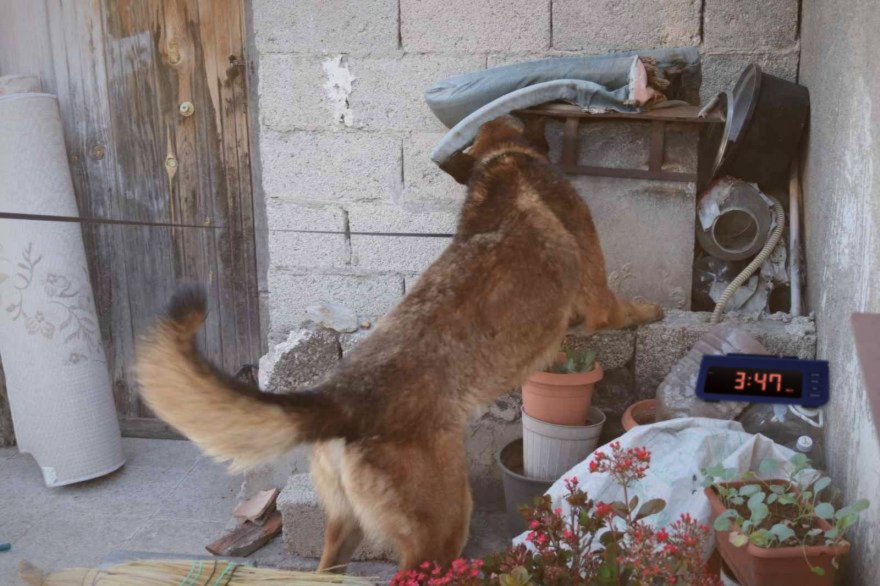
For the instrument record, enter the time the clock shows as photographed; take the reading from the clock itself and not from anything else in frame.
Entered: 3:47
